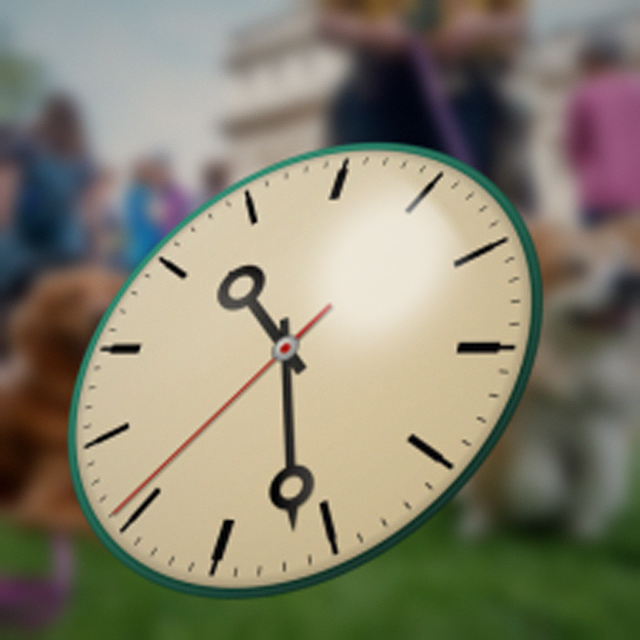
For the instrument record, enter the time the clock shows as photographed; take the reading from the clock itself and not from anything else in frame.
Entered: 10:26:36
